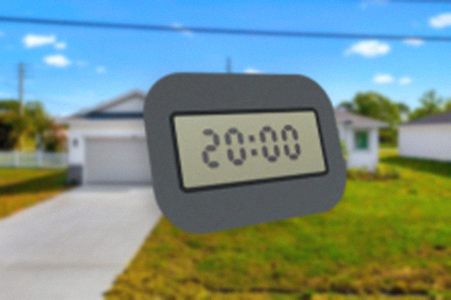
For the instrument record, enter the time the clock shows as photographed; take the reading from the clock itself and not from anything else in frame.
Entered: 20:00
